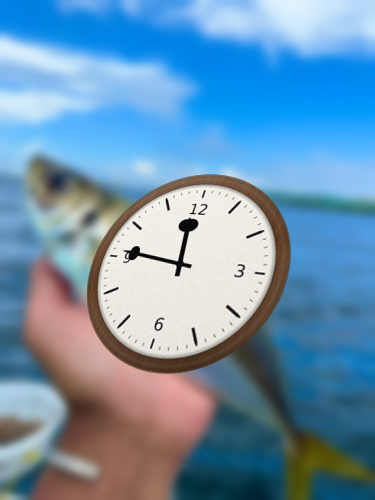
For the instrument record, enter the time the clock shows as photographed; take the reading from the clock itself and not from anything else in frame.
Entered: 11:46
